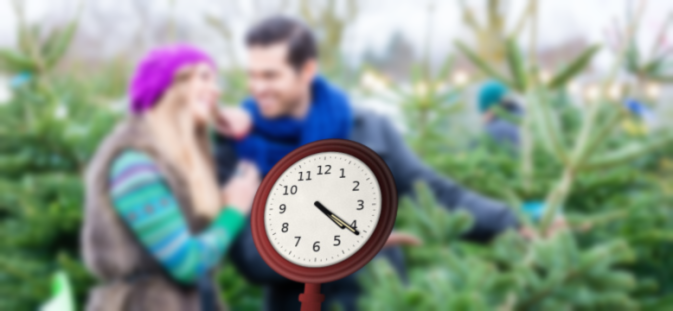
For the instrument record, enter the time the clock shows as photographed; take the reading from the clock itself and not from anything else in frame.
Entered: 4:21
